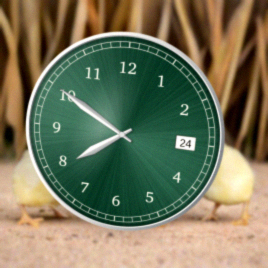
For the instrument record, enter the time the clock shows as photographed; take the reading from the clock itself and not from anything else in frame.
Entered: 7:50
